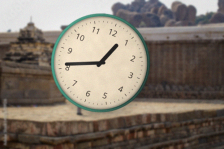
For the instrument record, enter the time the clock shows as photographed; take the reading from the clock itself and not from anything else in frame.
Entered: 12:41
